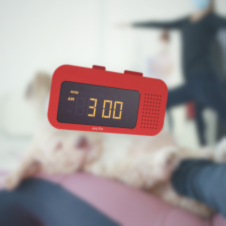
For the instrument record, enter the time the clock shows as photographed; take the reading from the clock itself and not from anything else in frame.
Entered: 3:00
